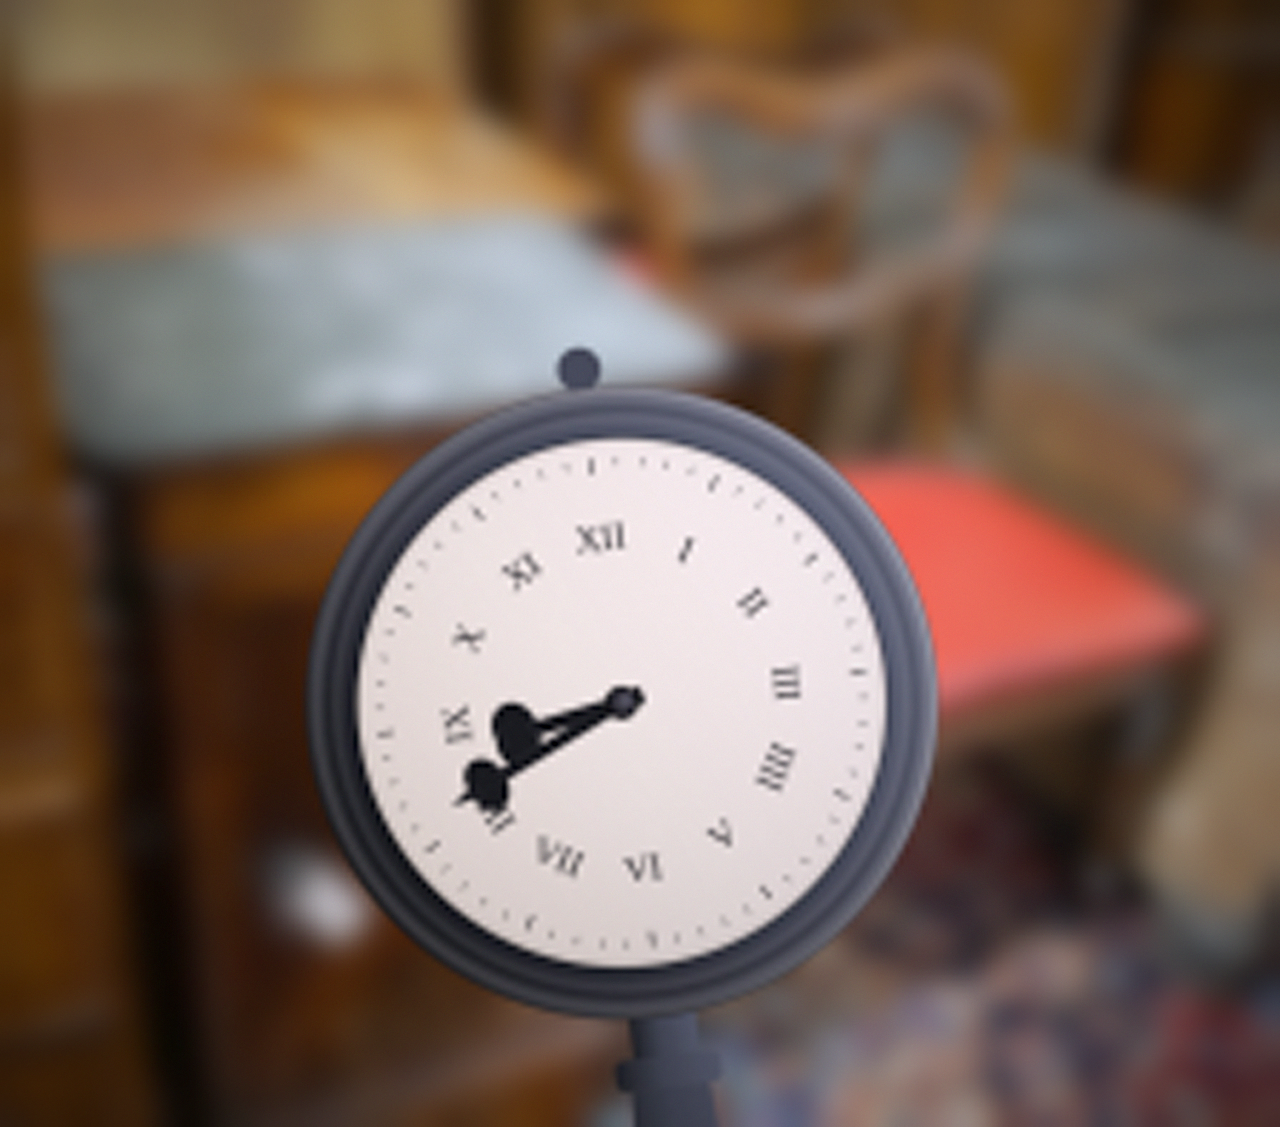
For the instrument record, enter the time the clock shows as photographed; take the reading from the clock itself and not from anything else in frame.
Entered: 8:41
